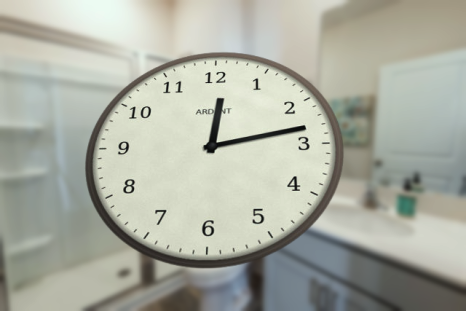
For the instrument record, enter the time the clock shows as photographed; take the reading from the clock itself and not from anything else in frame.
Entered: 12:13
